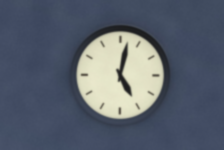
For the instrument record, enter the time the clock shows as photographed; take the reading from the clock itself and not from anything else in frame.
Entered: 5:02
